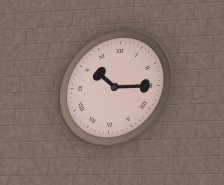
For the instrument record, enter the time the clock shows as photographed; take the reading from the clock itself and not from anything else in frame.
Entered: 10:15
